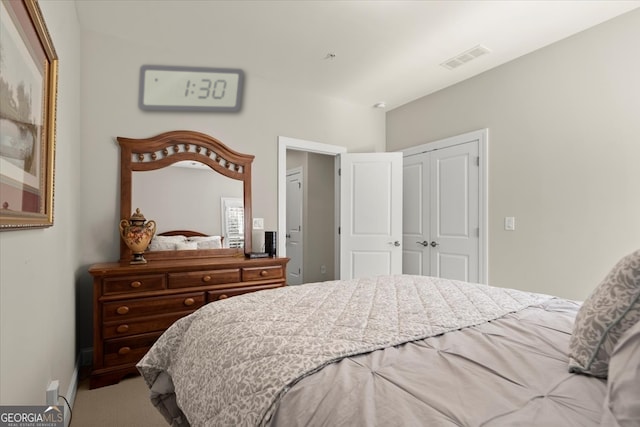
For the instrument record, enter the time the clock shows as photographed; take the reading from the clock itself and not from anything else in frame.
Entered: 1:30
